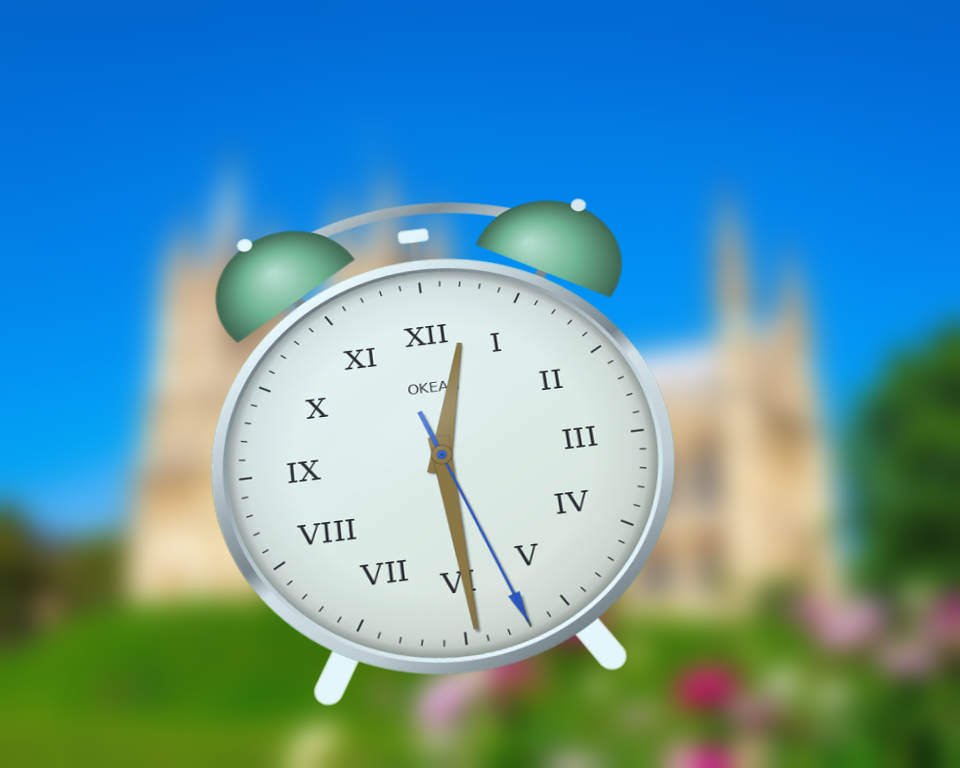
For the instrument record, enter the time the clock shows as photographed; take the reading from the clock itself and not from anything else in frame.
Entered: 12:29:27
